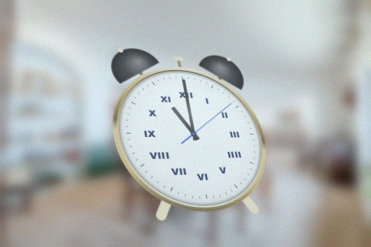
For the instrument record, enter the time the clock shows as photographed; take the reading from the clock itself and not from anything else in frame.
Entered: 11:00:09
